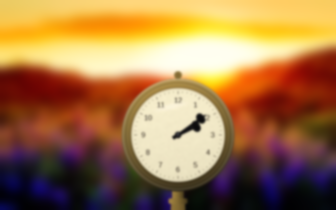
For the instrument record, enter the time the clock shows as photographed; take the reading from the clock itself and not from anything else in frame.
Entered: 2:09
